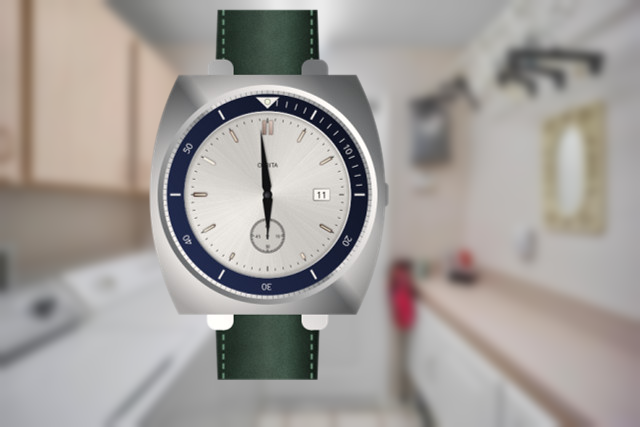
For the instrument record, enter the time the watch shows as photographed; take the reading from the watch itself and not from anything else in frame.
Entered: 5:59
